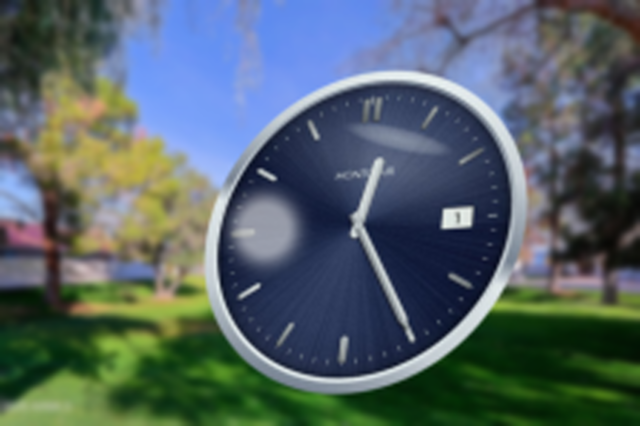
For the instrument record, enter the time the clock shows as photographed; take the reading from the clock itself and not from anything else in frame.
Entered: 12:25
